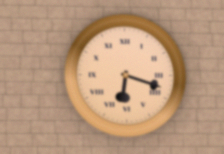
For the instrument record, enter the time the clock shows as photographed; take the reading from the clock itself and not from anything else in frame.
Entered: 6:18
